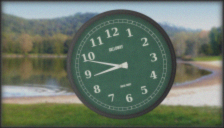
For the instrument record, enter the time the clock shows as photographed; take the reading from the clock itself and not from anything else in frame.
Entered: 8:49
